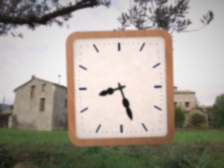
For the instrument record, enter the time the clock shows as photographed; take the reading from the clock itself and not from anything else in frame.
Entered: 8:27
